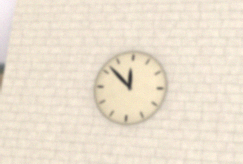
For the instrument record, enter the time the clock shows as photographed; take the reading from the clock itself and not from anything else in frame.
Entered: 11:52
